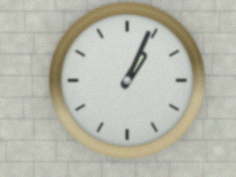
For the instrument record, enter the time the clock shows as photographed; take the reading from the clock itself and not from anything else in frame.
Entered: 1:04
